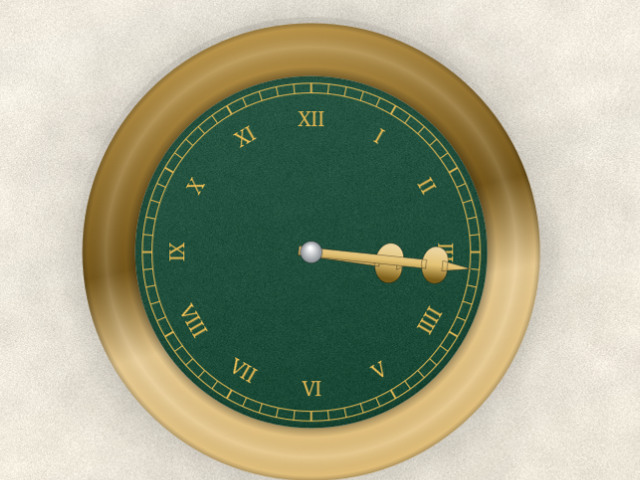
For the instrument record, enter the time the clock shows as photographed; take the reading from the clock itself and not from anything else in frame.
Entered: 3:16
